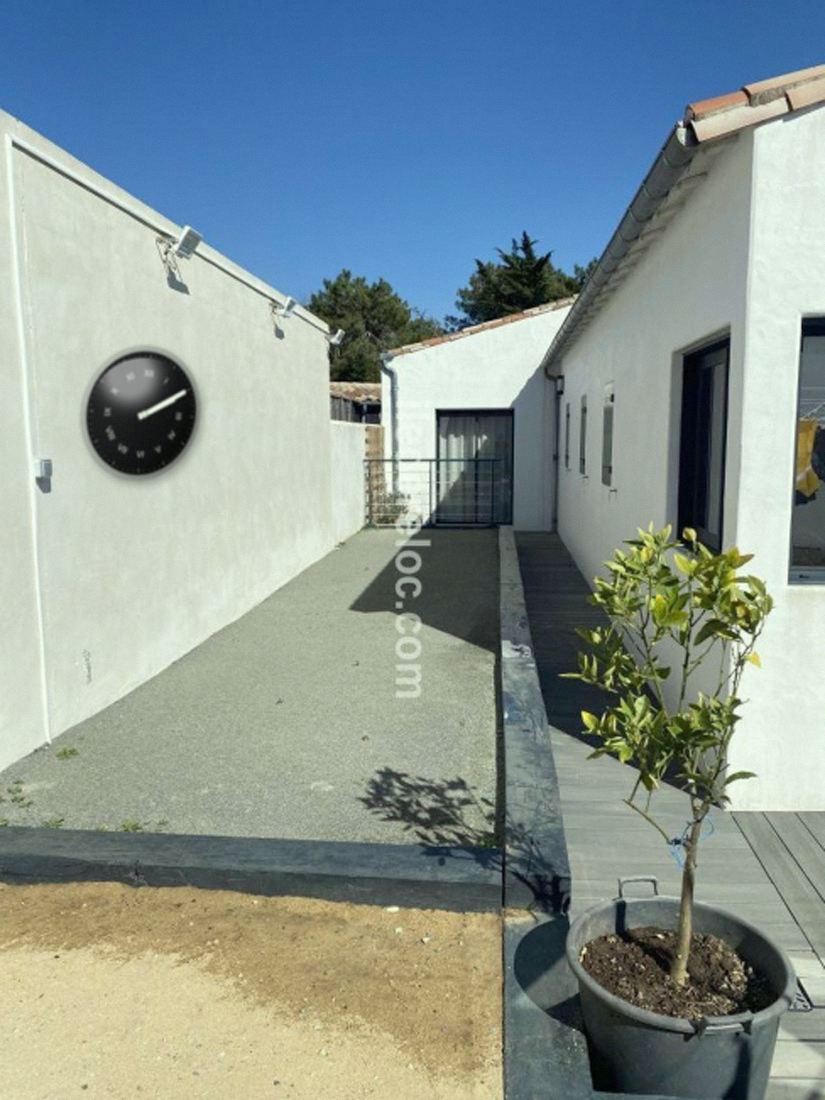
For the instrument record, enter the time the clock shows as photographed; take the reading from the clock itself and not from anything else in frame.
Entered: 2:10
